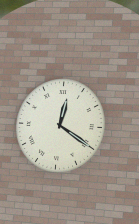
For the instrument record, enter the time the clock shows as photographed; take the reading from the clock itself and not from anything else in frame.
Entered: 12:20
